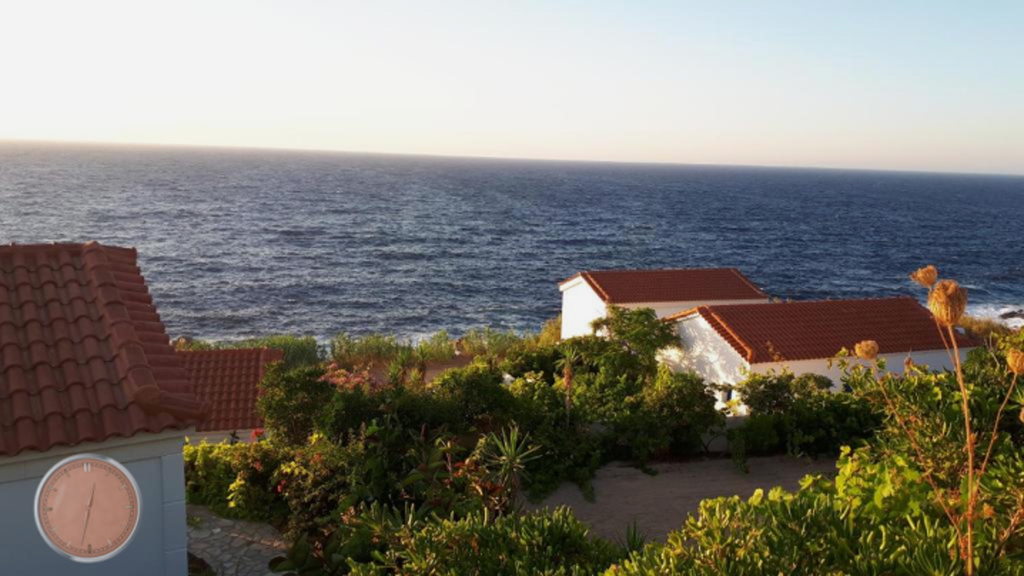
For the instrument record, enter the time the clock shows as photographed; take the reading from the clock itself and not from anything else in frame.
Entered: 12:32
